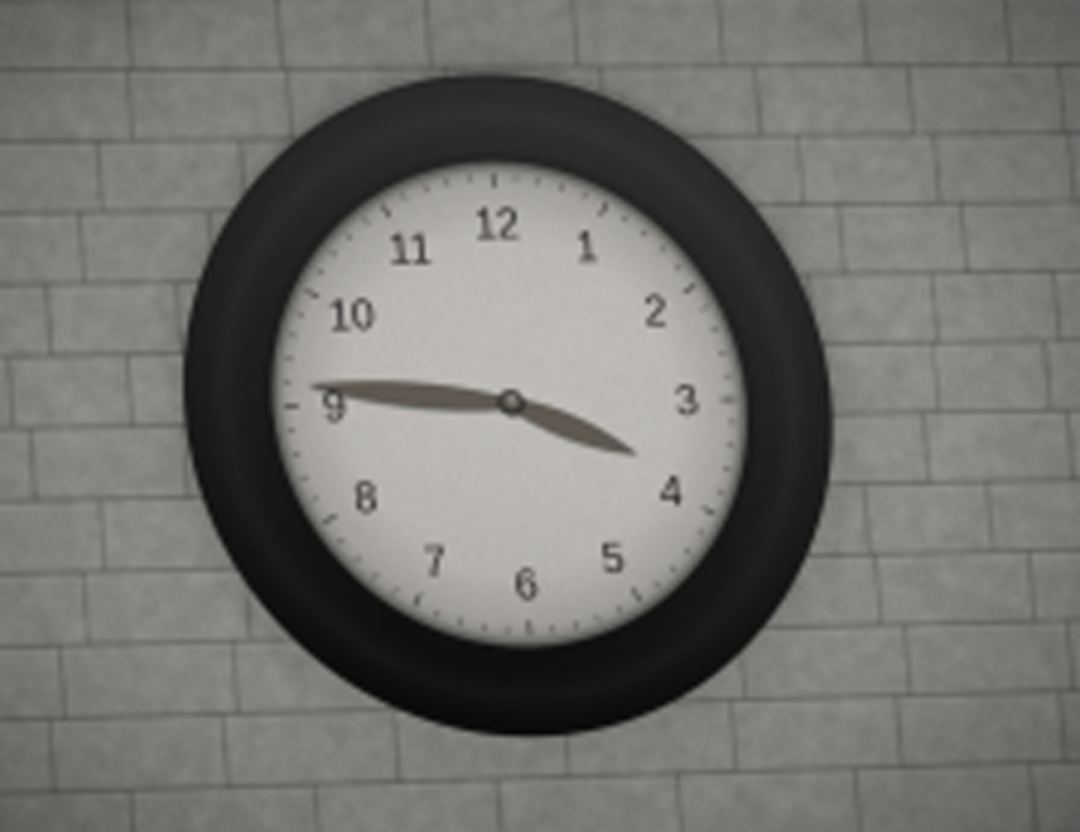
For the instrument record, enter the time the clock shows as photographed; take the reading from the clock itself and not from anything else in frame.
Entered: 3:46
